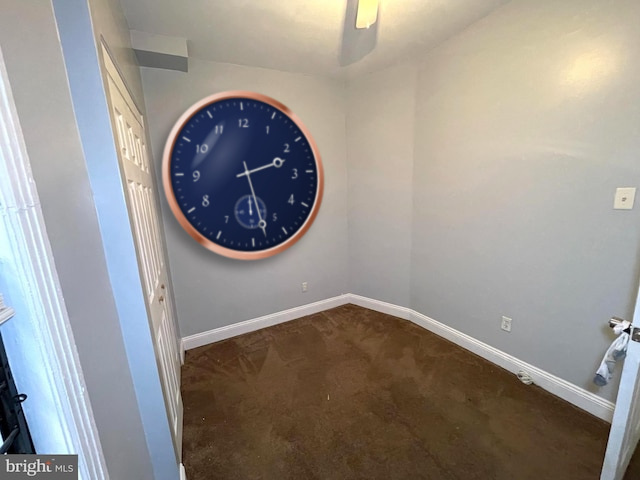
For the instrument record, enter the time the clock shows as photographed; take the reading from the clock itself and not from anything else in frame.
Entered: 2:28
